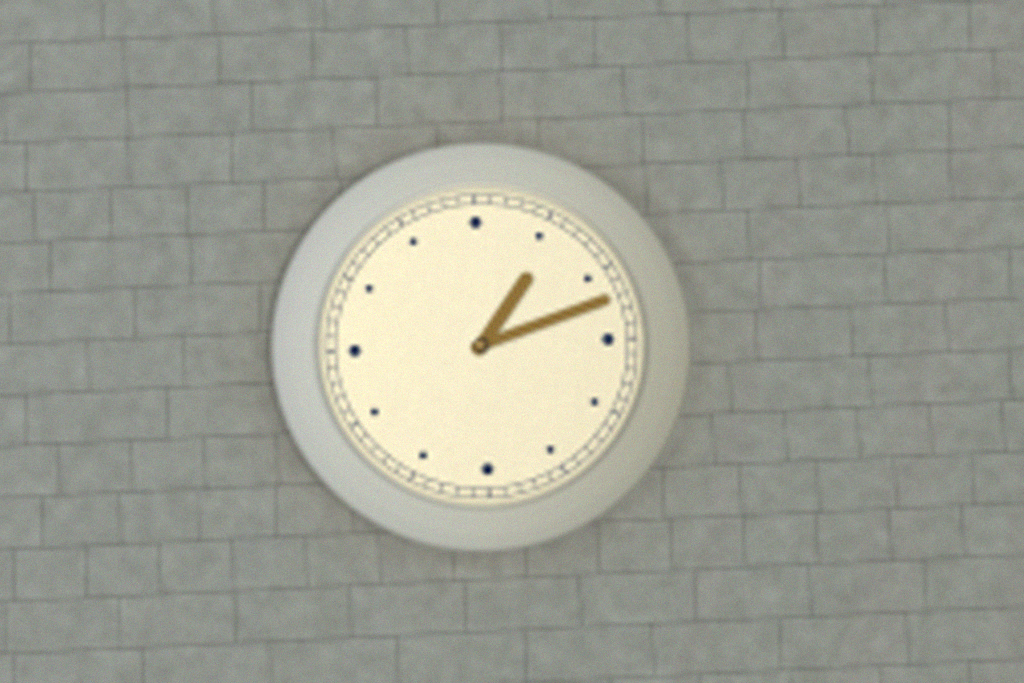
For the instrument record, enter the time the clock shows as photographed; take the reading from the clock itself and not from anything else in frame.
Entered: 1:12
